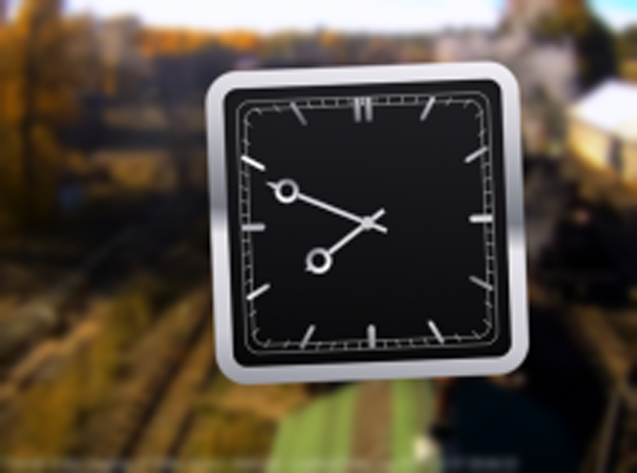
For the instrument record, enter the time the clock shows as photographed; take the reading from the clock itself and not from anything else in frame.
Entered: 7:49
